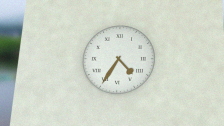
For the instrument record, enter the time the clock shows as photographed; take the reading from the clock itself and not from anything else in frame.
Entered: 4:35
